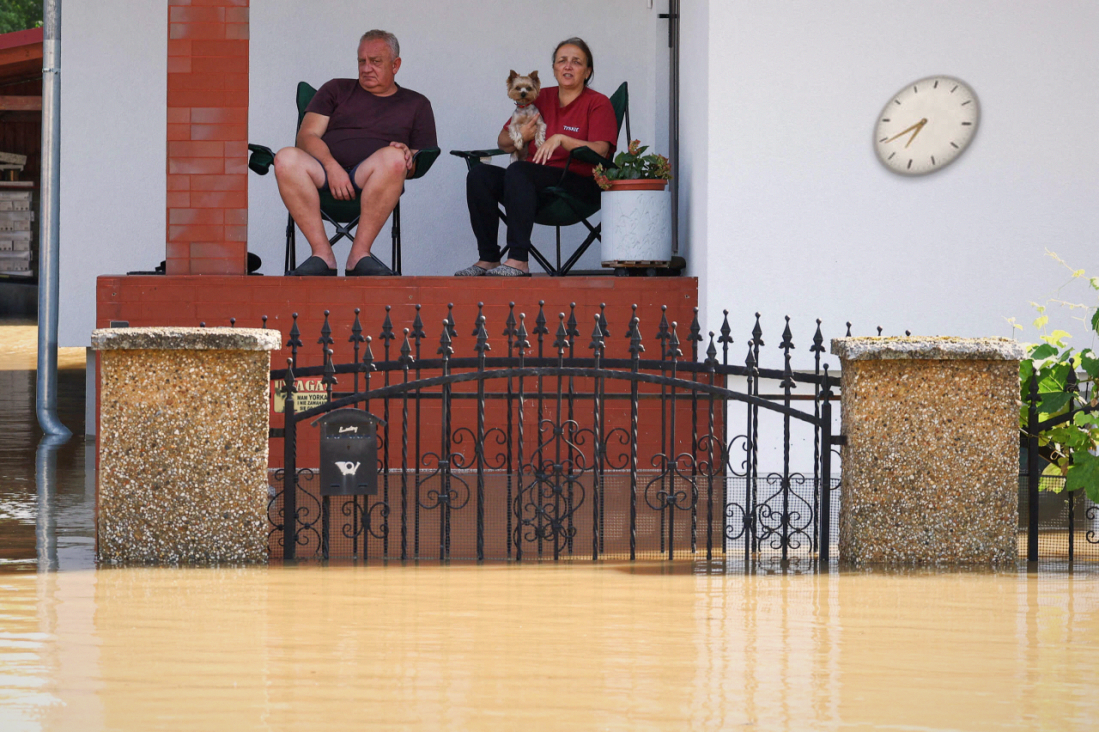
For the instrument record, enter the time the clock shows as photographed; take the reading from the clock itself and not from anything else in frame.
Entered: 6:39
